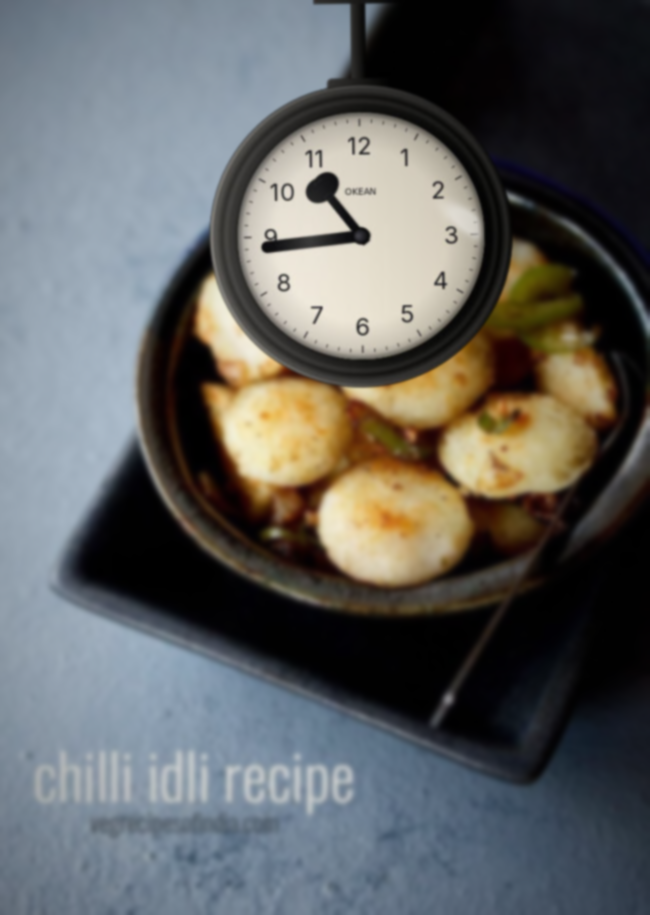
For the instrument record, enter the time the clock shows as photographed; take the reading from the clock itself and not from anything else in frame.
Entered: 10:44
